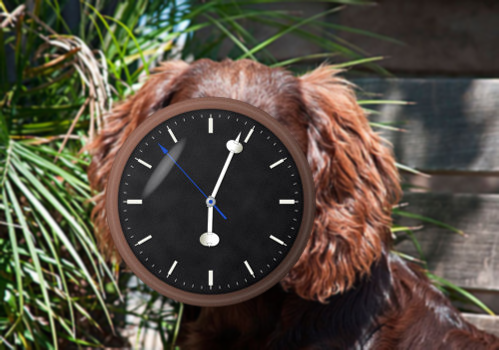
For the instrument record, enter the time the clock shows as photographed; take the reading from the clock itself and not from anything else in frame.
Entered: 6:03:53
